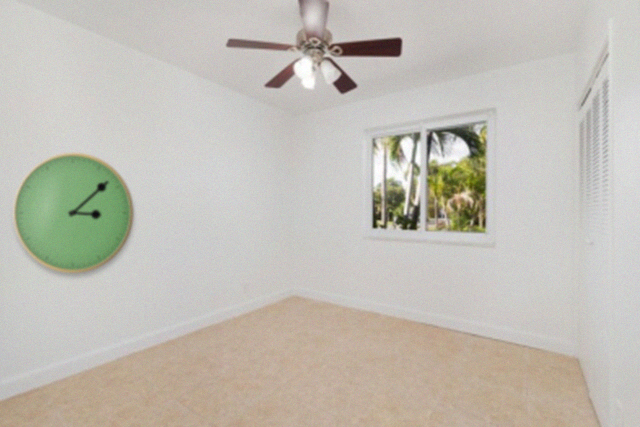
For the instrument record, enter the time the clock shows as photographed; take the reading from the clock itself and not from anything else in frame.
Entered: 3:08
